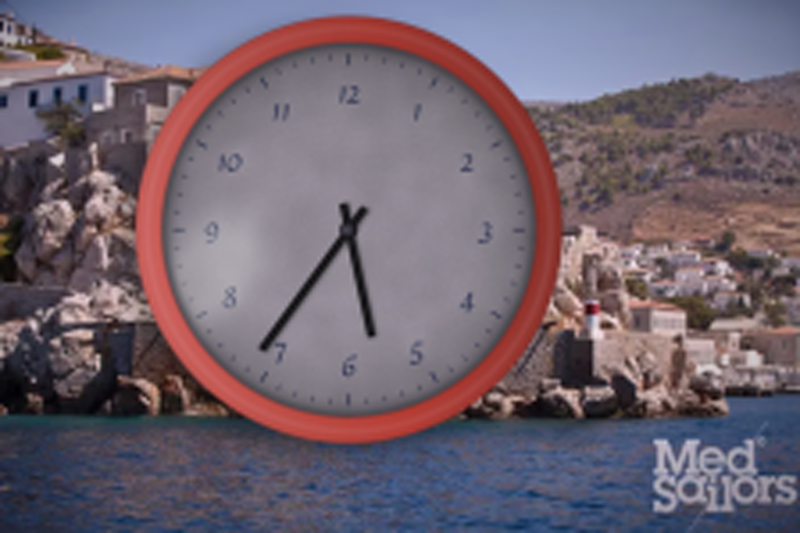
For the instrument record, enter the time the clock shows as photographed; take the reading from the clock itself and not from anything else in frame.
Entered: 5:36
